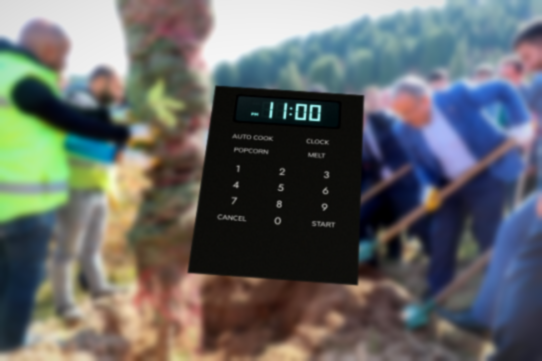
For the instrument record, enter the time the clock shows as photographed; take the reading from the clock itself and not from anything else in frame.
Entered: 11:00
